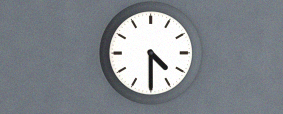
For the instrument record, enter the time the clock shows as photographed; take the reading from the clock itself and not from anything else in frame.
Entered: 4:30
